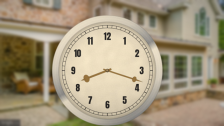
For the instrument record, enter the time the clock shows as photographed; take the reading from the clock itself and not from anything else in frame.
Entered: 8:18
